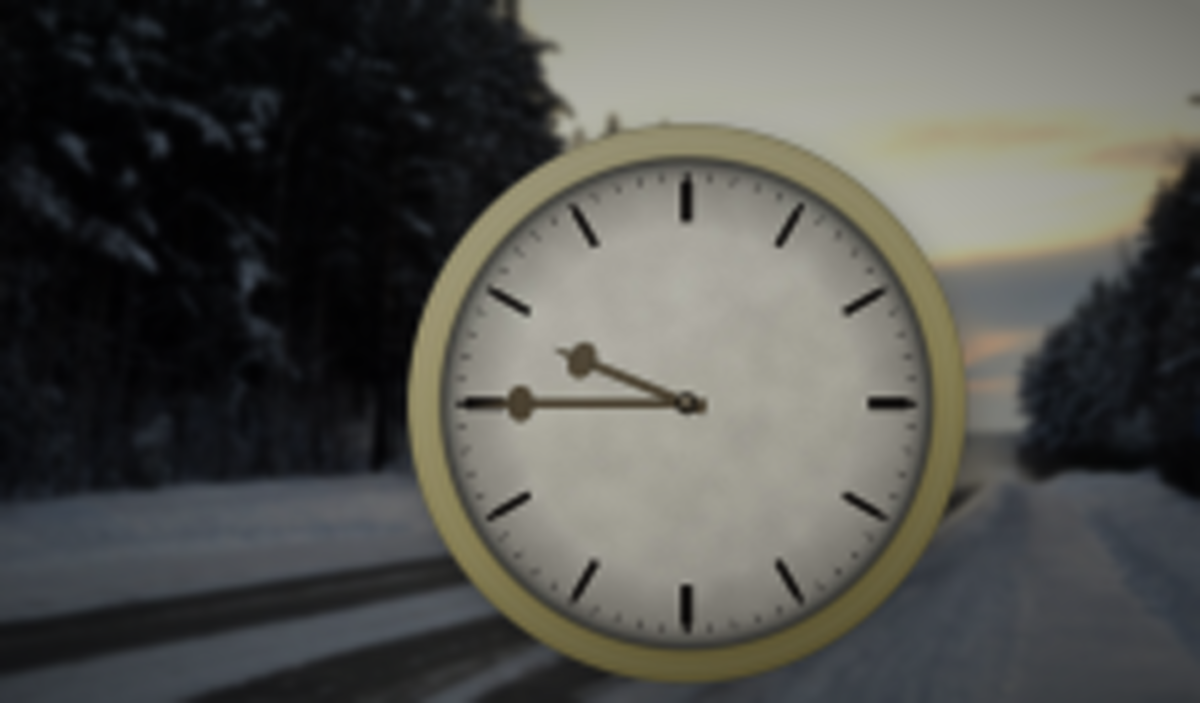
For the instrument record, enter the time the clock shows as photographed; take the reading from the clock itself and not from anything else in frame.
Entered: 9:45
